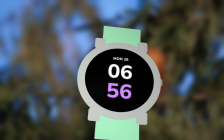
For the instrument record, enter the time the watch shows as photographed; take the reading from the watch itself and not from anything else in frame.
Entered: 6:56
